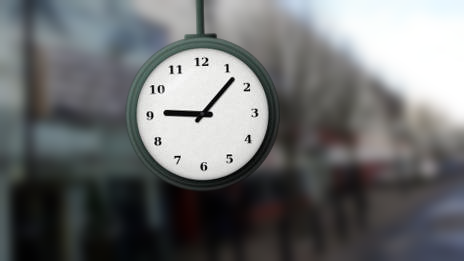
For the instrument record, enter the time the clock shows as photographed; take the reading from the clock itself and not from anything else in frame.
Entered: 9:07
